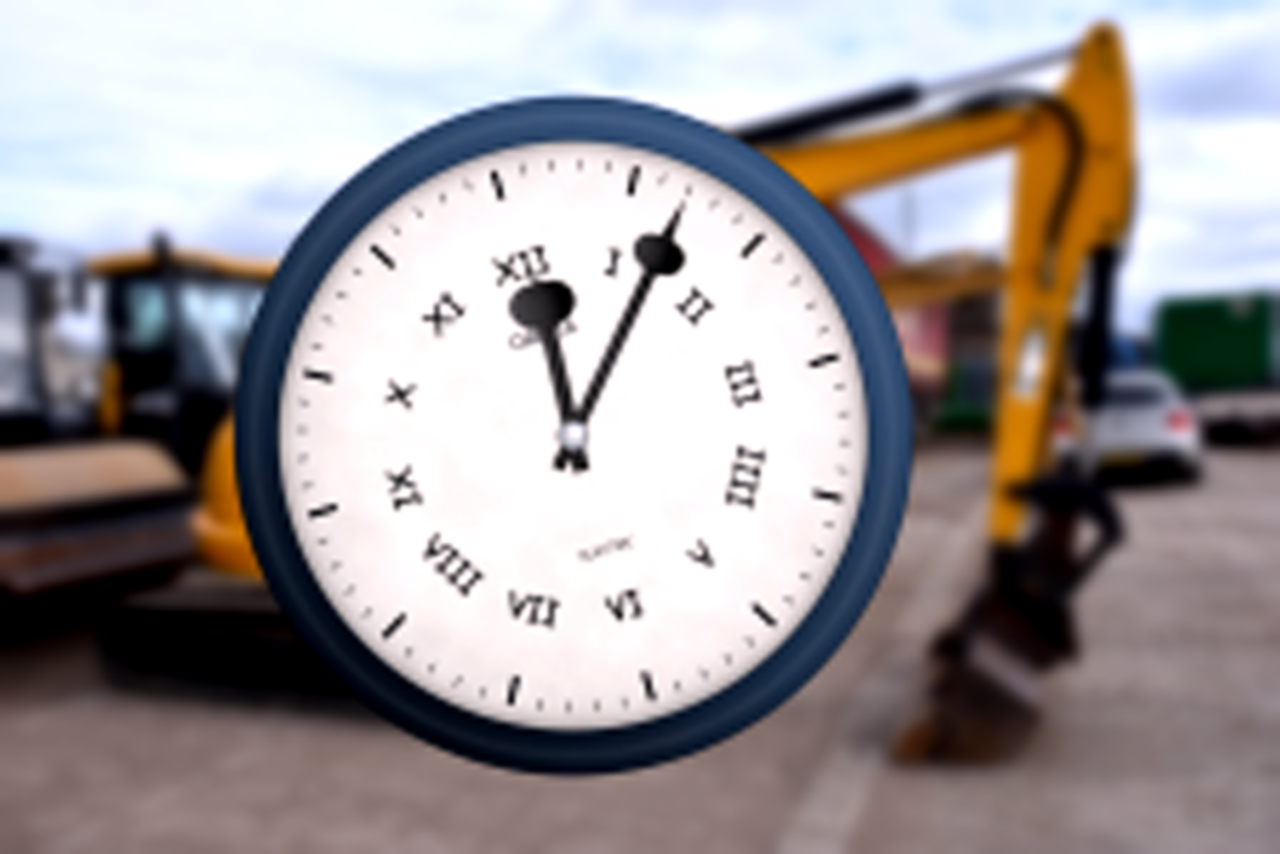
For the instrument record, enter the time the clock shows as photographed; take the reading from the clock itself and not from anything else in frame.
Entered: 12:07
